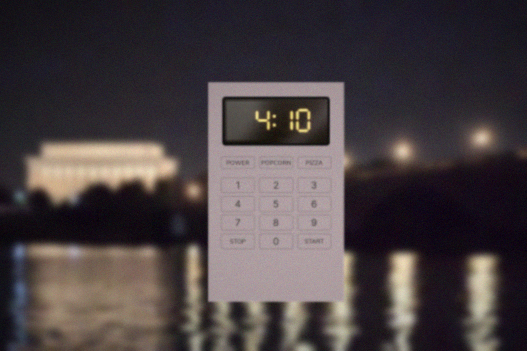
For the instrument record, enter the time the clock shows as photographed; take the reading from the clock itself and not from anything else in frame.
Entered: 4:10
